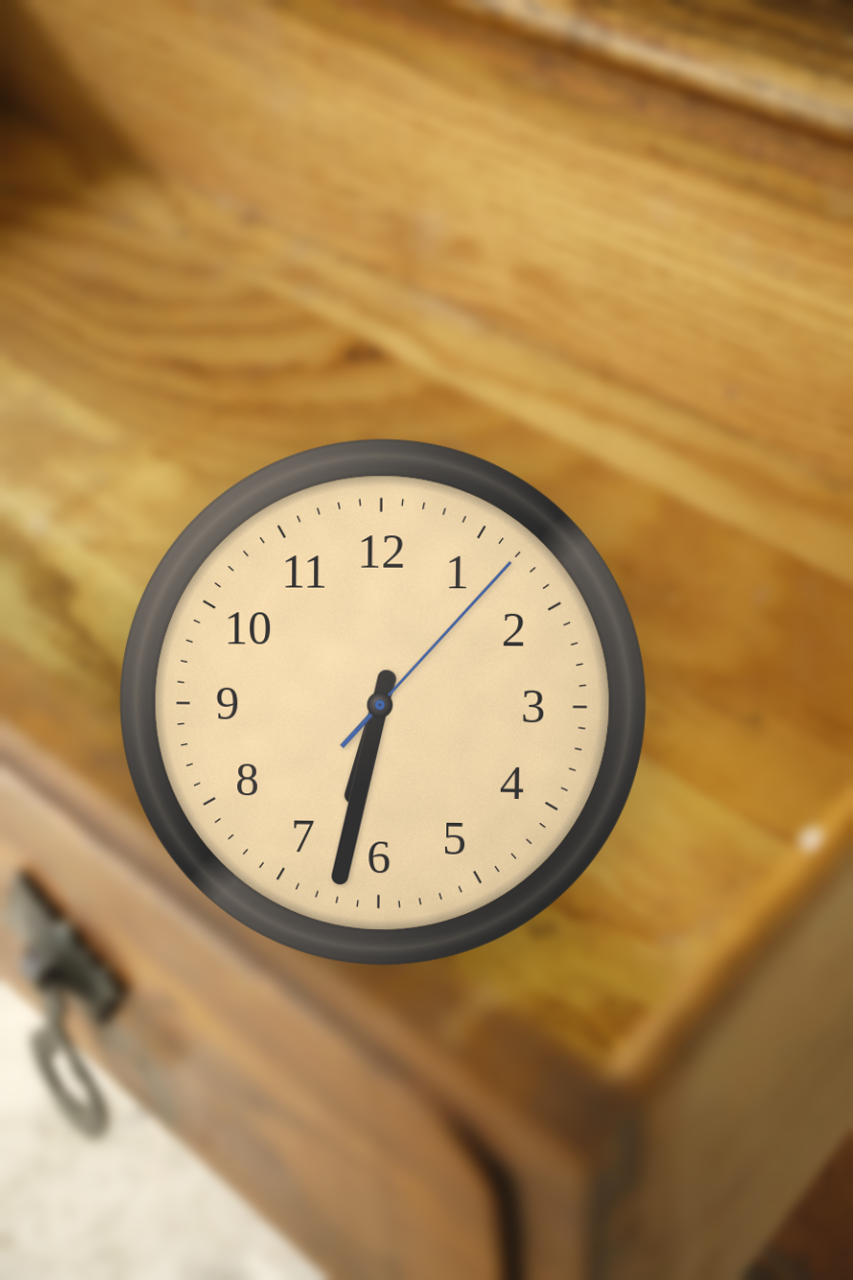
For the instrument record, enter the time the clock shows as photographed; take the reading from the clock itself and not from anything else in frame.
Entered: 6:32:07
